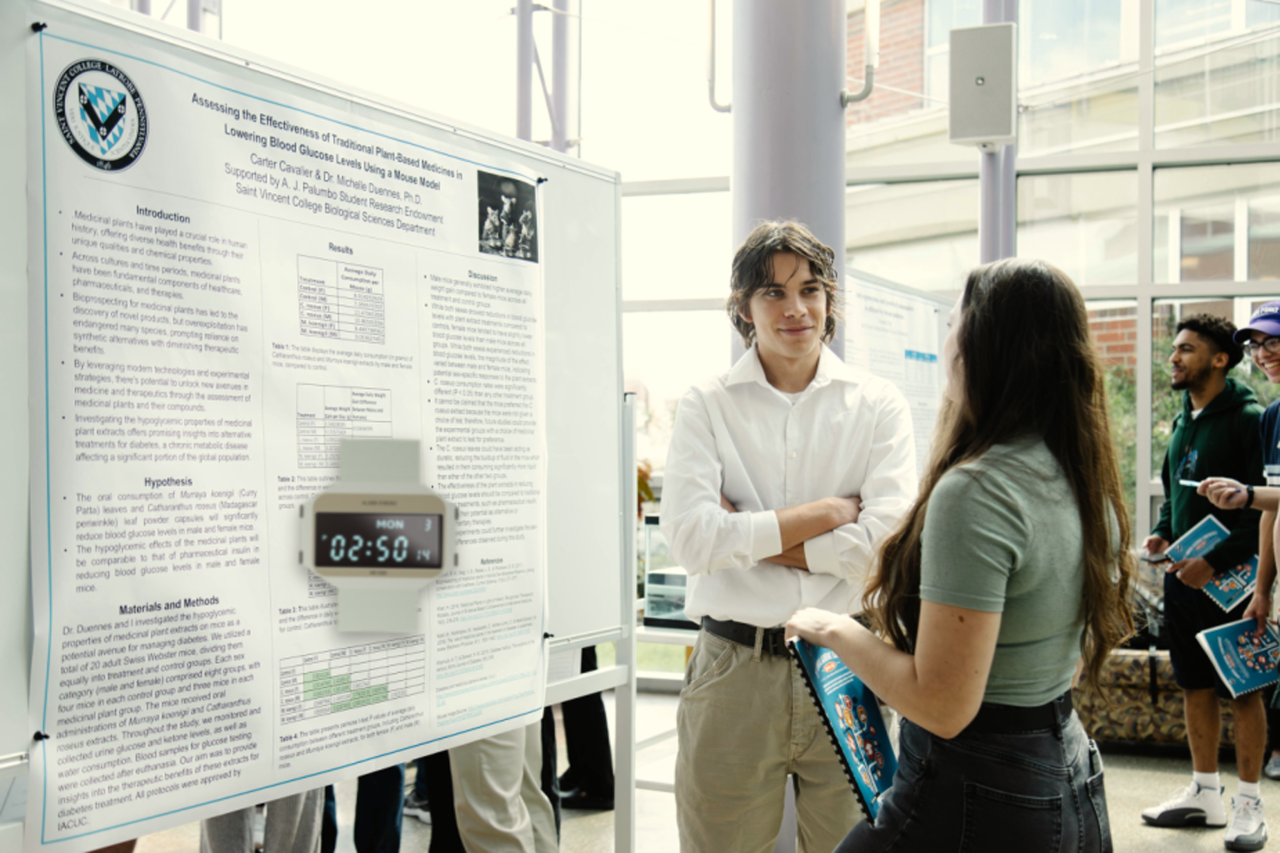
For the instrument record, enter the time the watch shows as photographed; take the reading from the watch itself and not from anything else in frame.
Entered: 2:50
